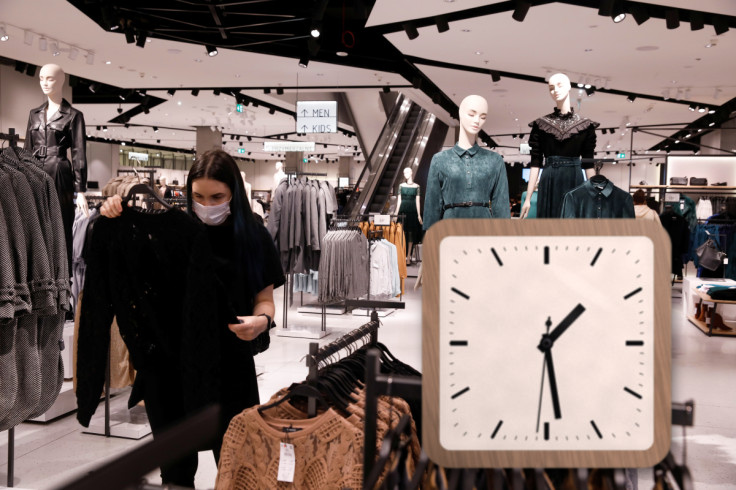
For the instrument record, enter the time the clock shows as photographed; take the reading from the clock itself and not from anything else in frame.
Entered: 1:28:31
